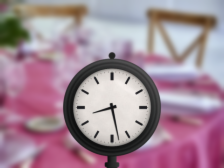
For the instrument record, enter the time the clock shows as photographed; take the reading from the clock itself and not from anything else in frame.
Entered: 8:28
